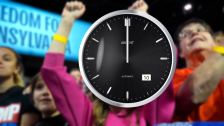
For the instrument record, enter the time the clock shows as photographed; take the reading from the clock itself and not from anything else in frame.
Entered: 12:00
